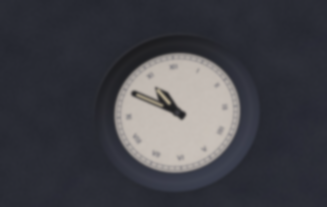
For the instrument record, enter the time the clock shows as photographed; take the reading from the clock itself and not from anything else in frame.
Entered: 10:50
